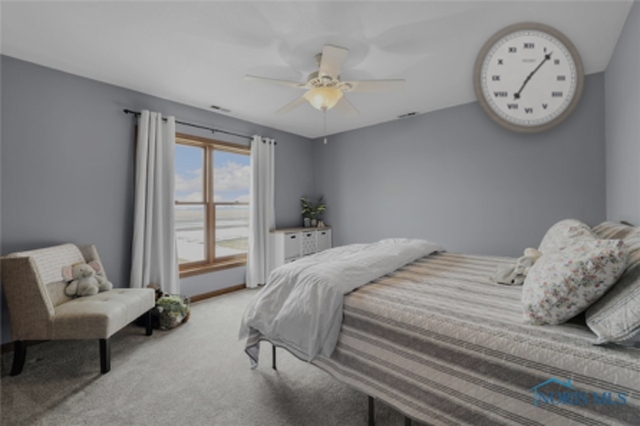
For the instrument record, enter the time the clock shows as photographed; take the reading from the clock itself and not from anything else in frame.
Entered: 7:07
